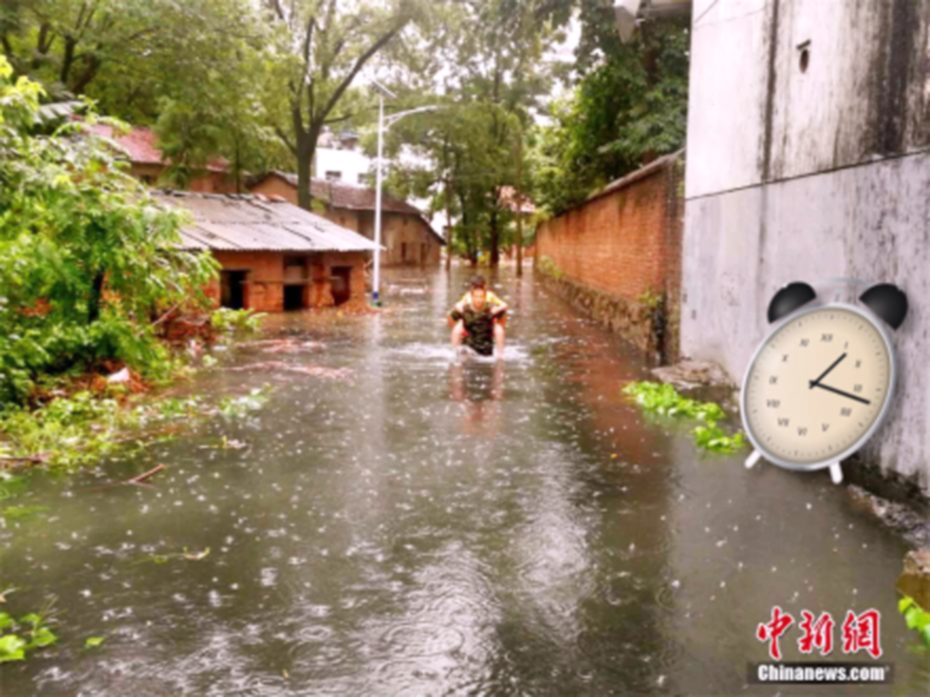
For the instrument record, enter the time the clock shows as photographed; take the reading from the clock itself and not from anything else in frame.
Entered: 1:17
